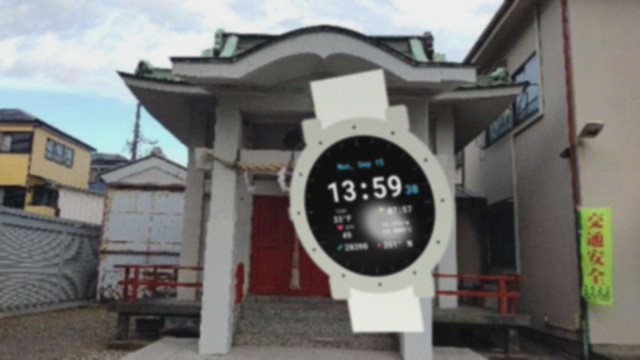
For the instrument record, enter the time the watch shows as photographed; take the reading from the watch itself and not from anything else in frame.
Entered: 13:59
